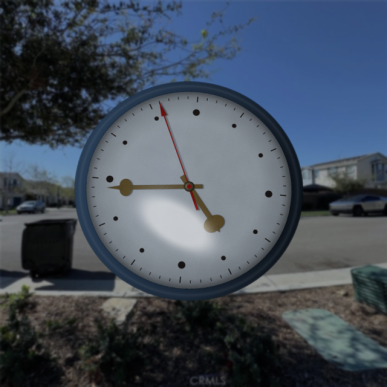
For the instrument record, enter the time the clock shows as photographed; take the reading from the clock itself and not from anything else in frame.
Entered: 4:43:56
